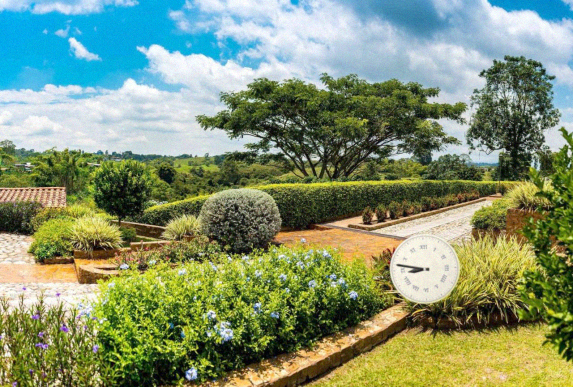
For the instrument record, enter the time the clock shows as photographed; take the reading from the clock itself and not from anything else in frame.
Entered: 8:47
